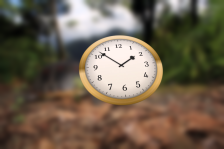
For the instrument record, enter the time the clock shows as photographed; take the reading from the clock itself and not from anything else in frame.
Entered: 1:52
